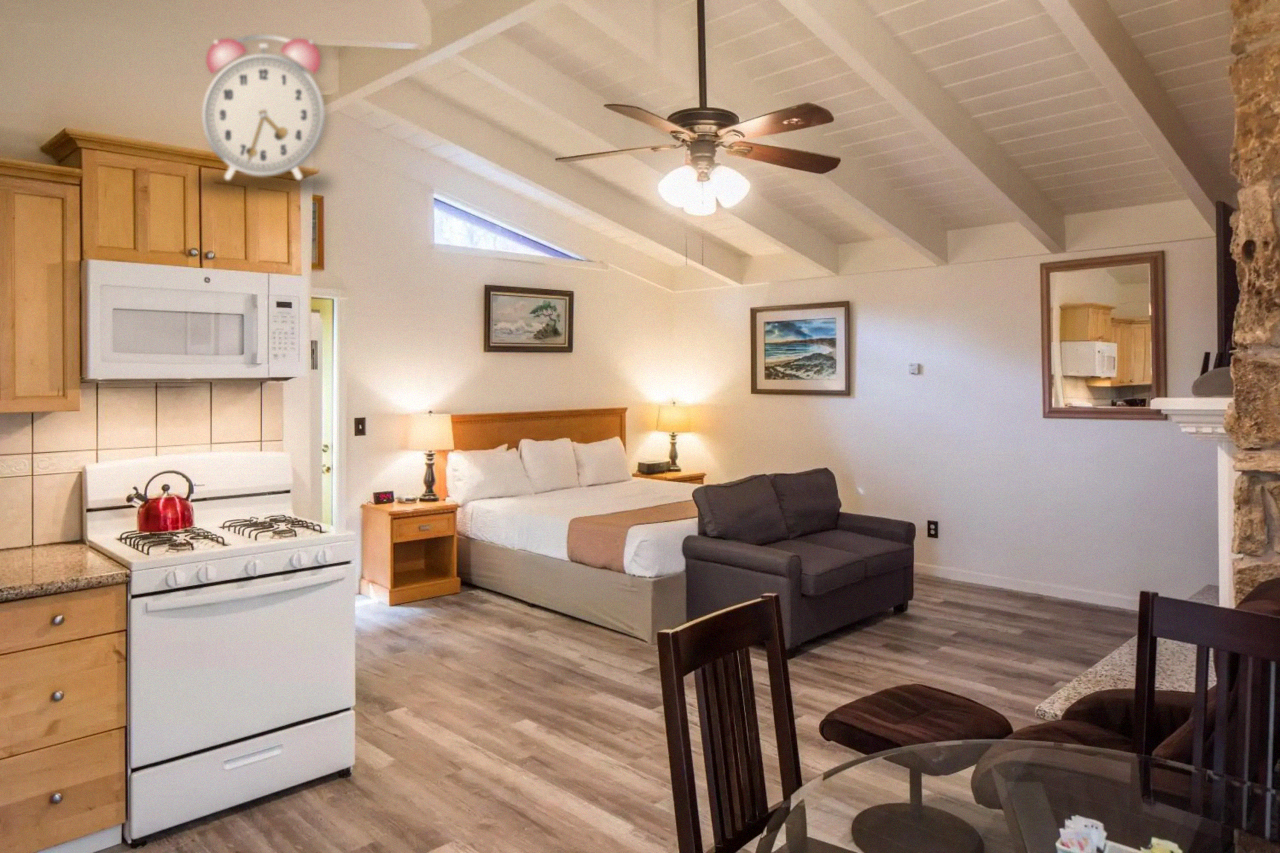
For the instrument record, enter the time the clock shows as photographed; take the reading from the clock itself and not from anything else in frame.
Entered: 4:33
